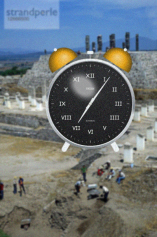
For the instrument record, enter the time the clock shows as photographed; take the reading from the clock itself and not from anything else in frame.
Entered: 7:06
